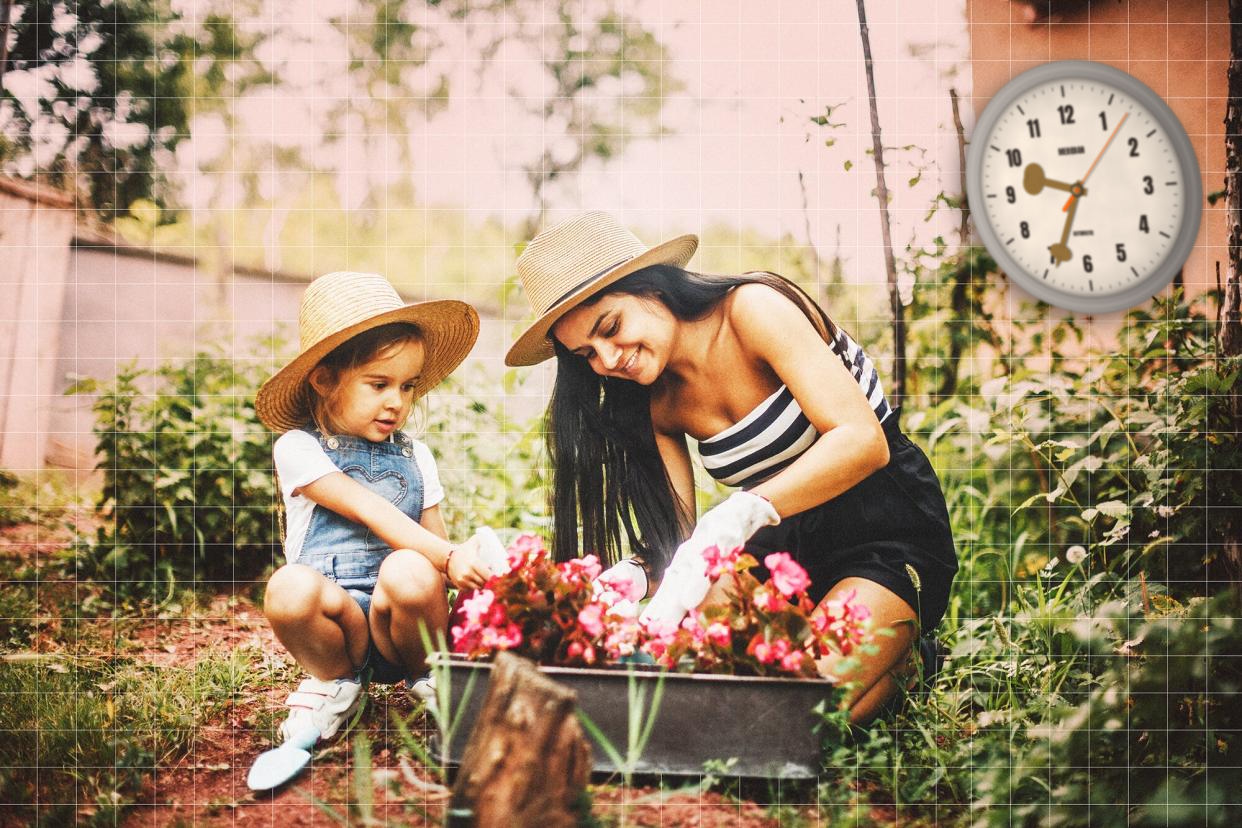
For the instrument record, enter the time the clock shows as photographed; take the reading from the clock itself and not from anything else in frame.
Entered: 9:34:07
